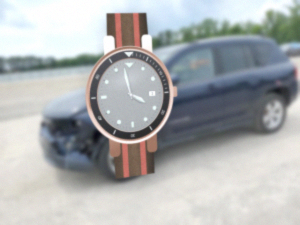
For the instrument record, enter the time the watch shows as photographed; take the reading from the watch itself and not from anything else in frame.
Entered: 3:58
